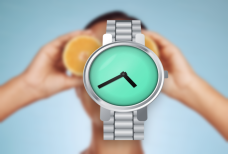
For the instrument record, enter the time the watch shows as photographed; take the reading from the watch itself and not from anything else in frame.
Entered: 4:40
